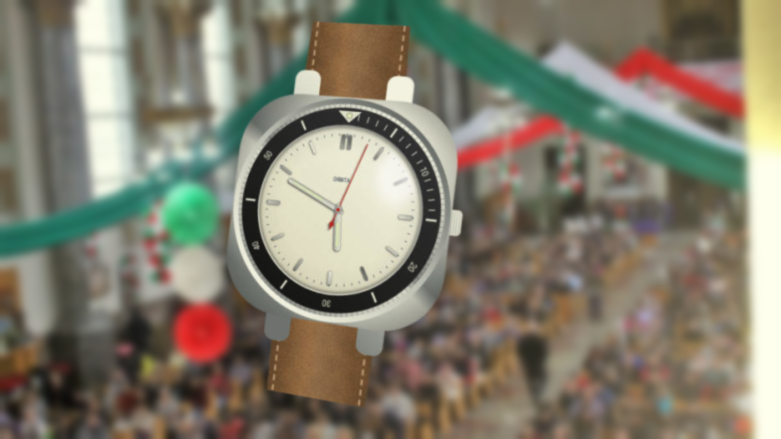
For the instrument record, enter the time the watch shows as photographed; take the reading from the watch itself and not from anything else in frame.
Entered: 5:49:03
